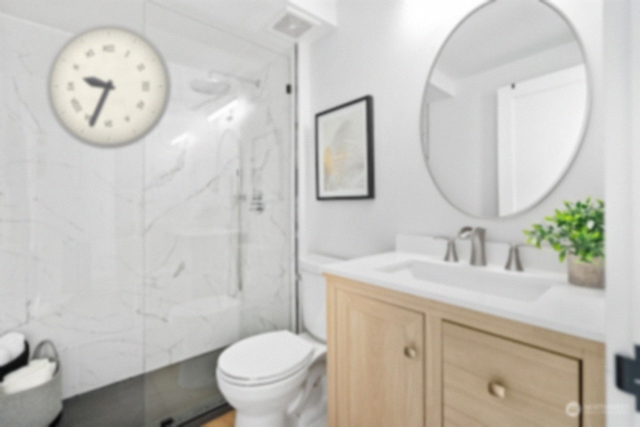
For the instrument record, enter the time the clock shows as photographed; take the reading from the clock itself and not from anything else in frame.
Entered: 9:34
